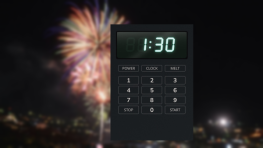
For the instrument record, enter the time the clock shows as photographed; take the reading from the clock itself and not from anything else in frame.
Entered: 1:30
